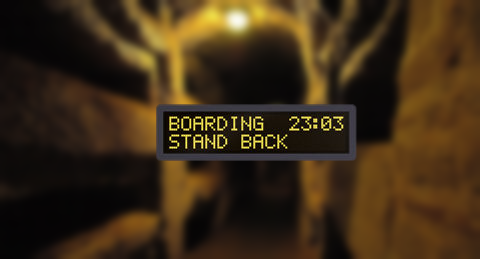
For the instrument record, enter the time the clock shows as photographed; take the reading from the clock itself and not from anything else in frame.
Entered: 23:03
